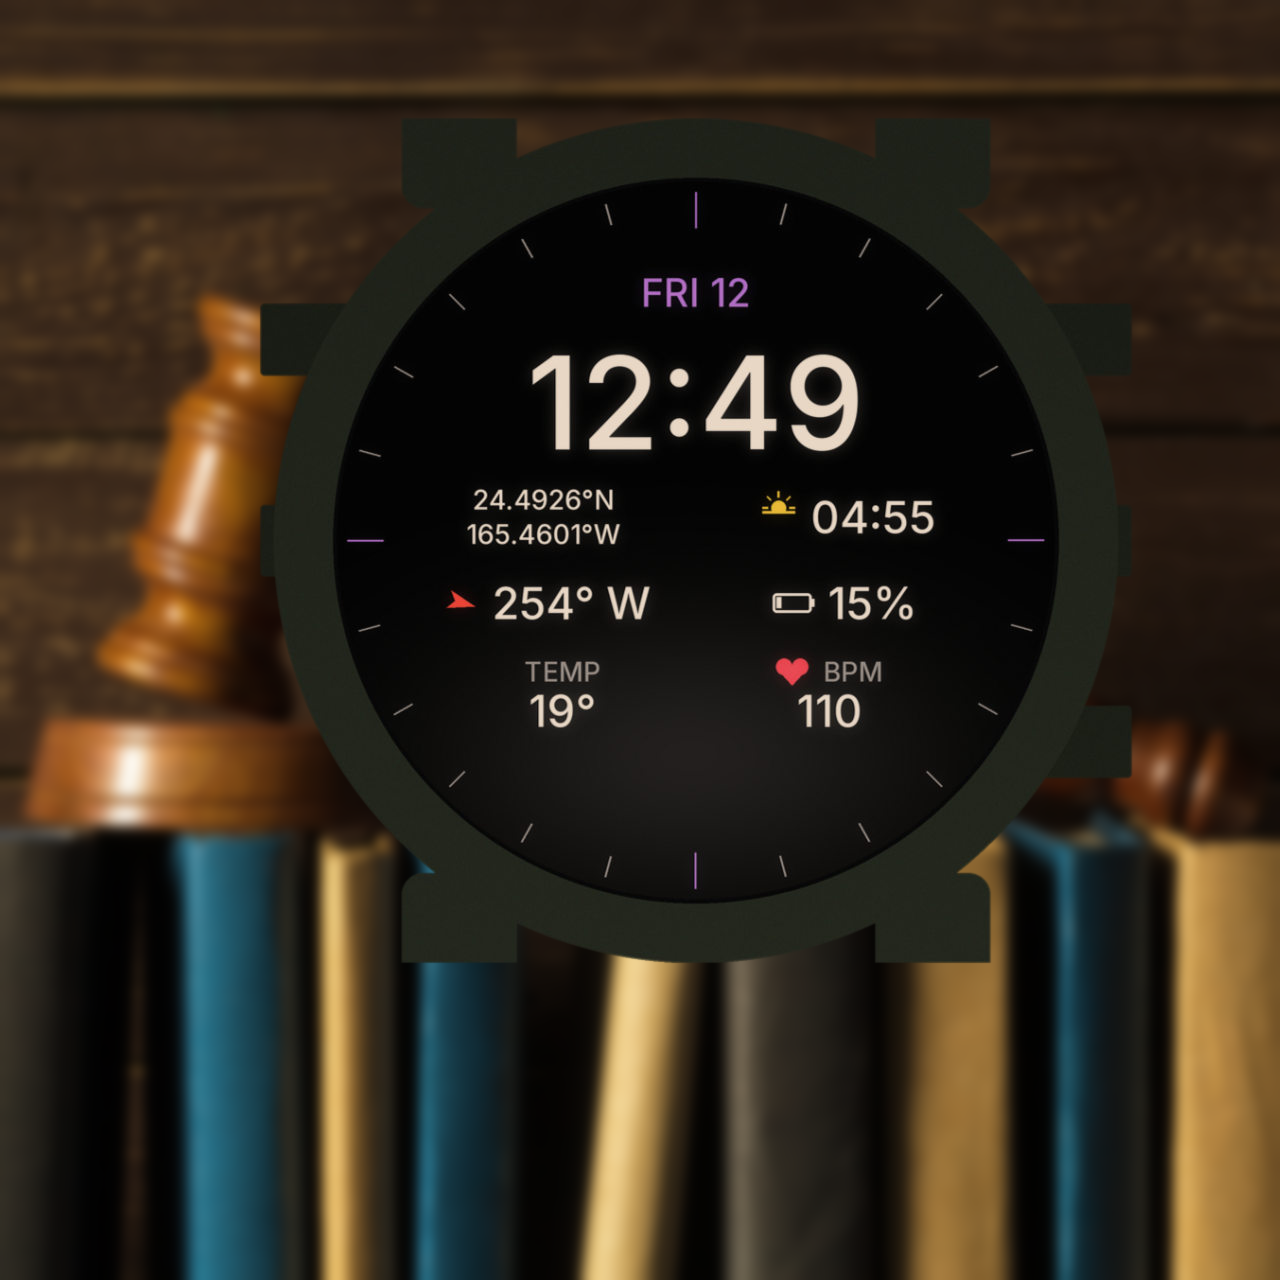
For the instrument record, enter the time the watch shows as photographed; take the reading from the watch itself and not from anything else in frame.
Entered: 12:49
